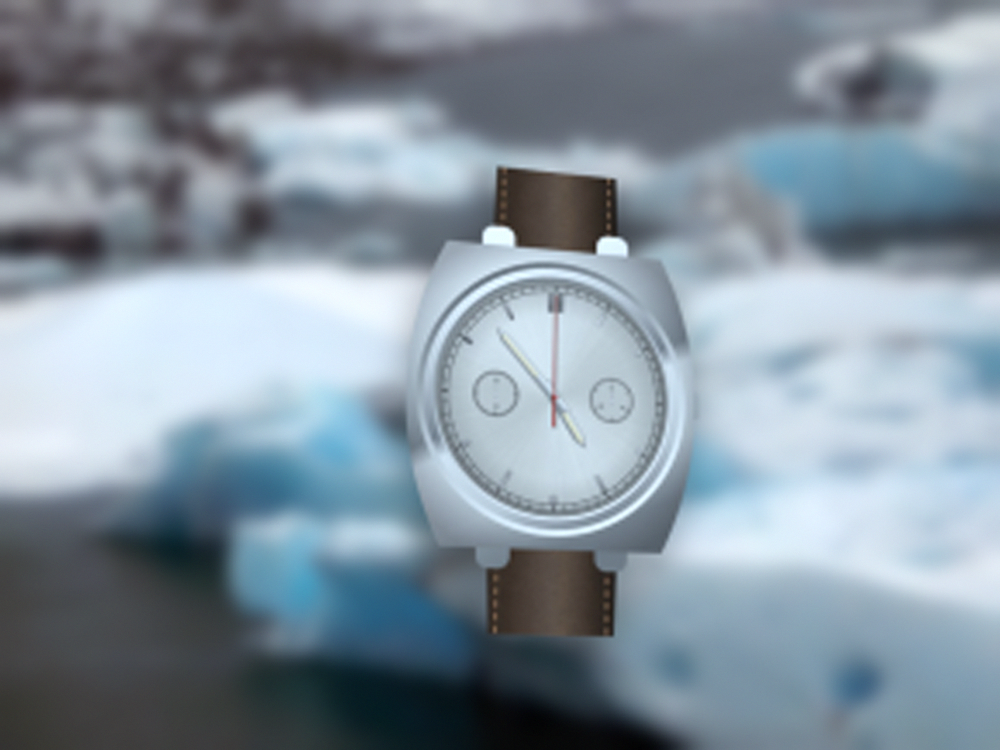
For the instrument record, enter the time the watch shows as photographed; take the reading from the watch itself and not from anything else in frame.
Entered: 4:53
